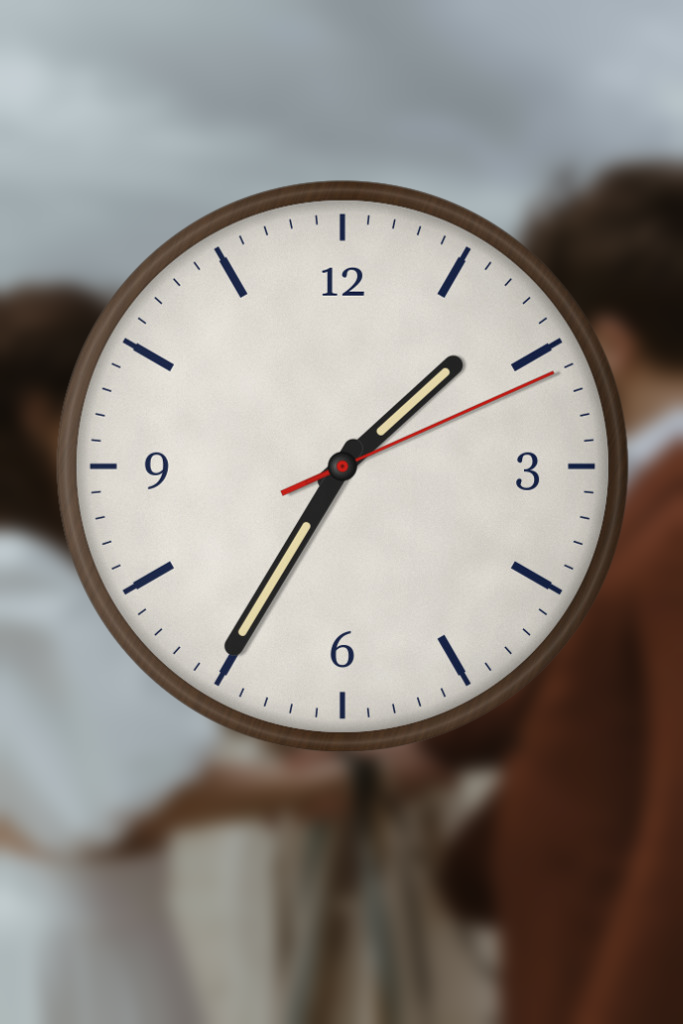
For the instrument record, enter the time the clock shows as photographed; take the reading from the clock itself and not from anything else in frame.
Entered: 1:35:11
